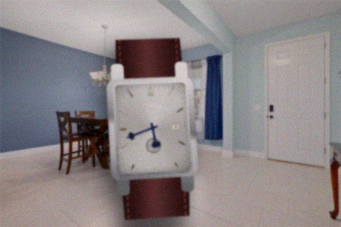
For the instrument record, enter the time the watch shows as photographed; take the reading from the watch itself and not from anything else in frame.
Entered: 5:42
